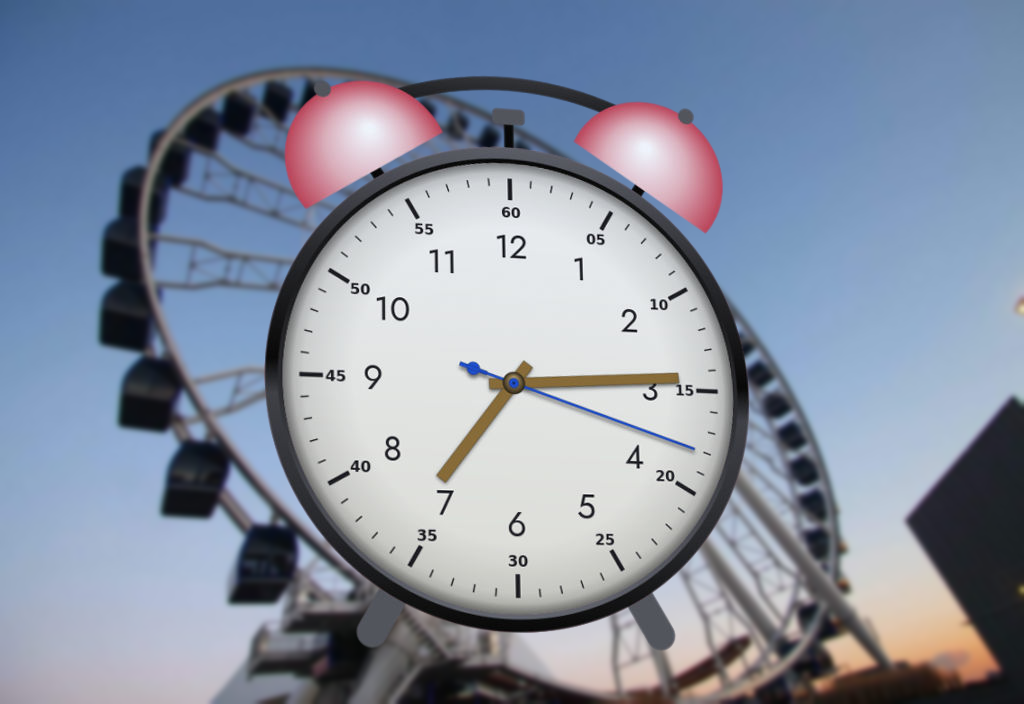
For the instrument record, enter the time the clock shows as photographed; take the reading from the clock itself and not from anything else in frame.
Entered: 7:14:18
